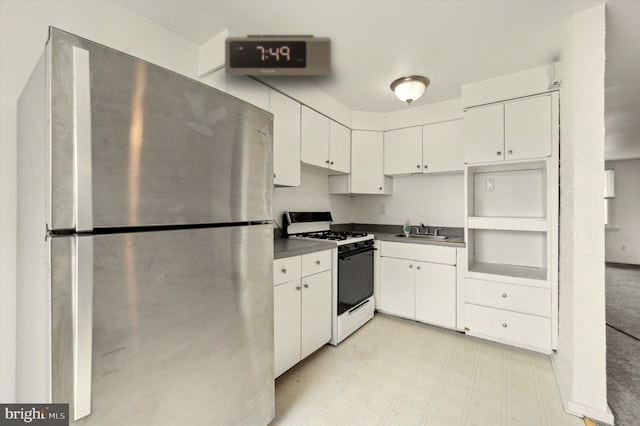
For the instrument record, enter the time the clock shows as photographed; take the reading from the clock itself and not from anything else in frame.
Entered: 7:49
